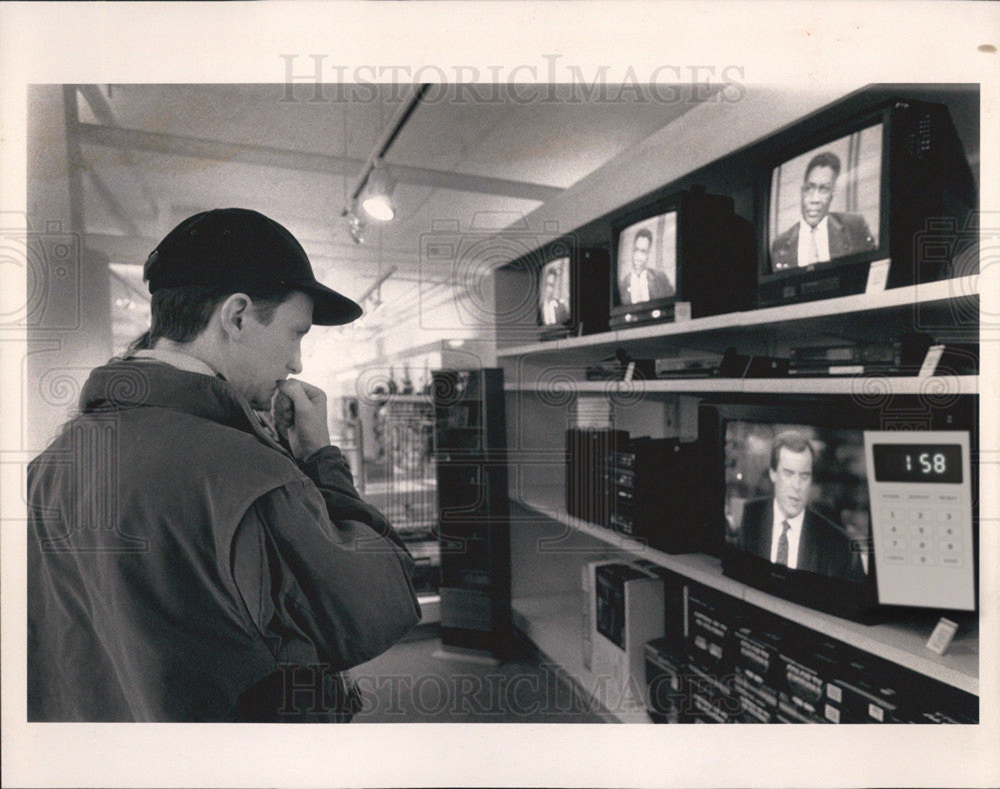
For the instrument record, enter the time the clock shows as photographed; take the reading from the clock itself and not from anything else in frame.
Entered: 1:58
